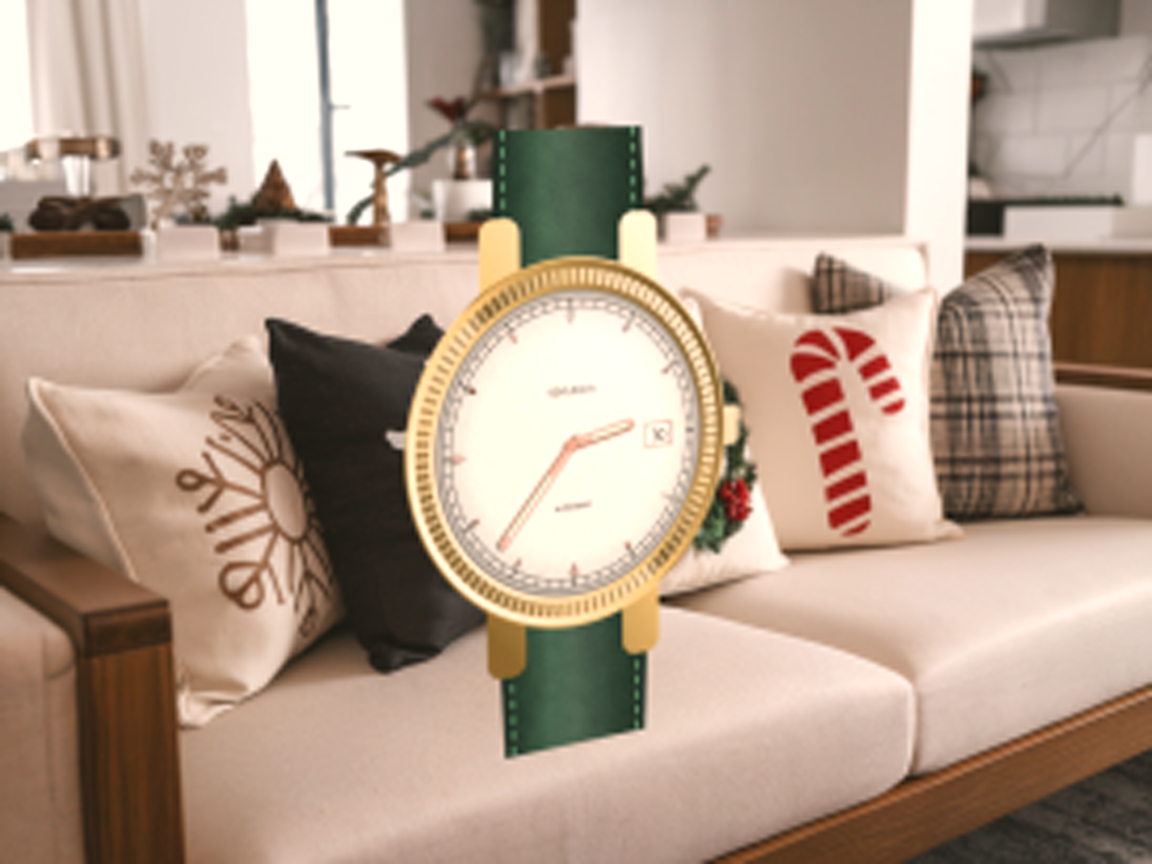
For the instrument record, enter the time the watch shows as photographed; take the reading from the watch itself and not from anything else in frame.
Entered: 2:37
